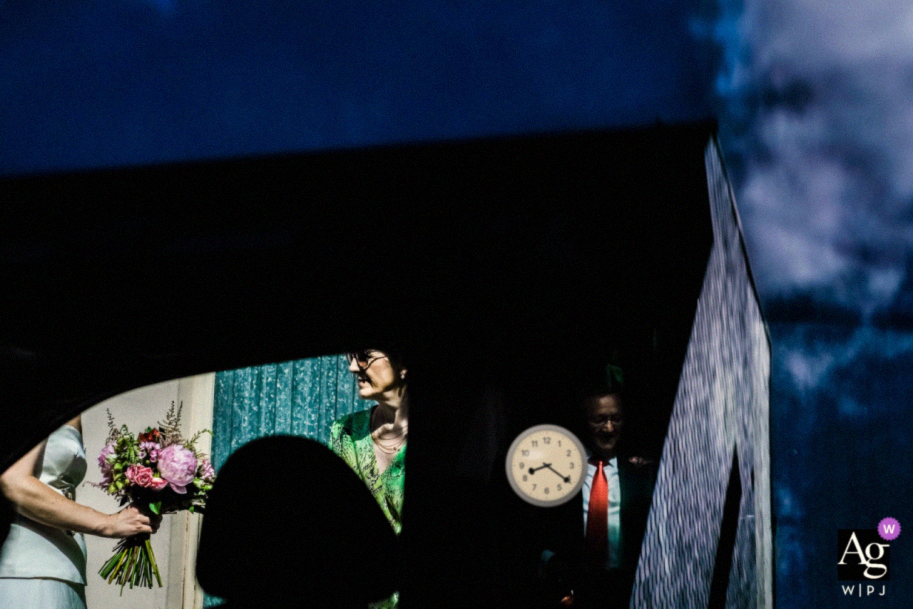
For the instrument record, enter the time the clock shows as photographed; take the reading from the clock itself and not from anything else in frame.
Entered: 8:21
